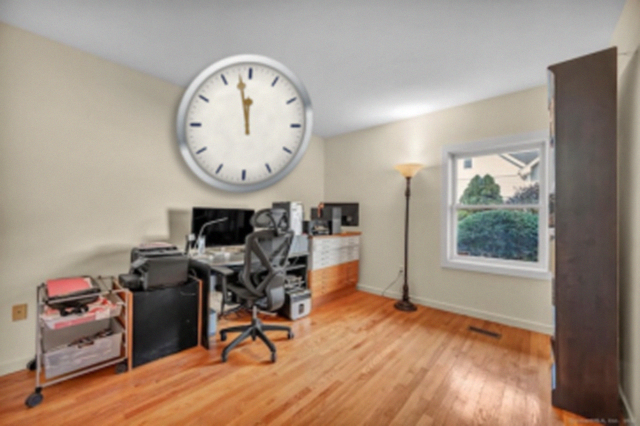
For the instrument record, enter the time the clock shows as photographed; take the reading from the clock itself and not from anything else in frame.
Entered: 11:58
